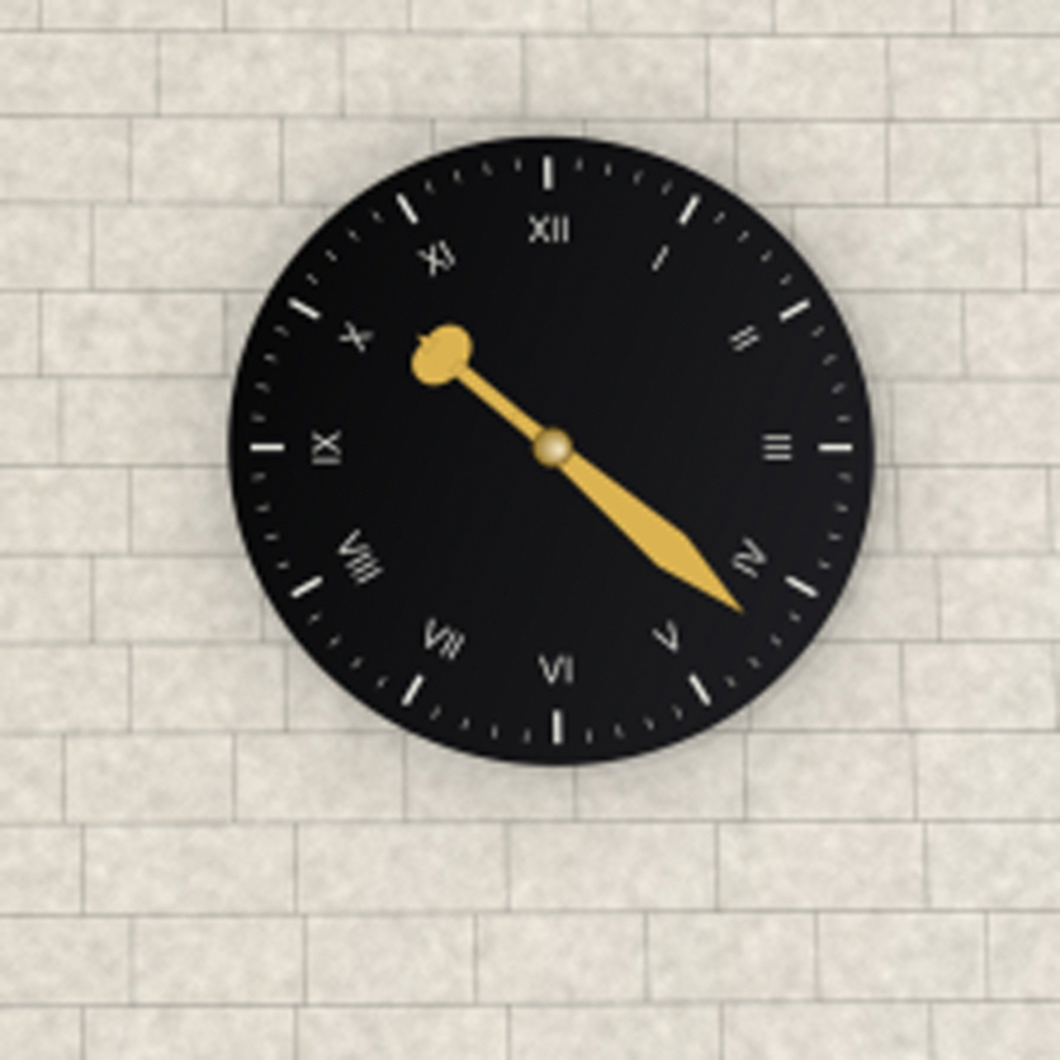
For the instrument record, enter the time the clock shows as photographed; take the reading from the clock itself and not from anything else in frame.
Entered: 10:22
